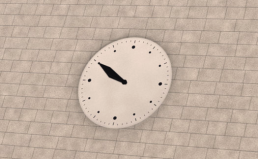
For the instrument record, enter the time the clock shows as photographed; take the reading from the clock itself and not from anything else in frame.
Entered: 9:50
